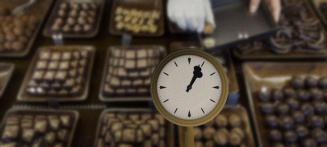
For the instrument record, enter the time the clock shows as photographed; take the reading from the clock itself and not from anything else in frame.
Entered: 1:04
